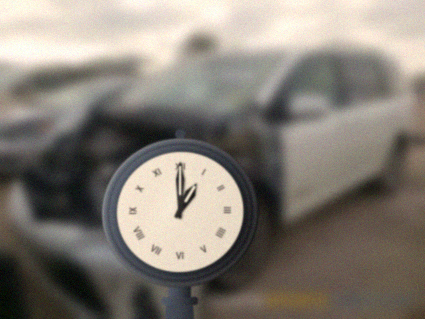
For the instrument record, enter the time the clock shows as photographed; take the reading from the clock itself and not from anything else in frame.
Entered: 1:00
